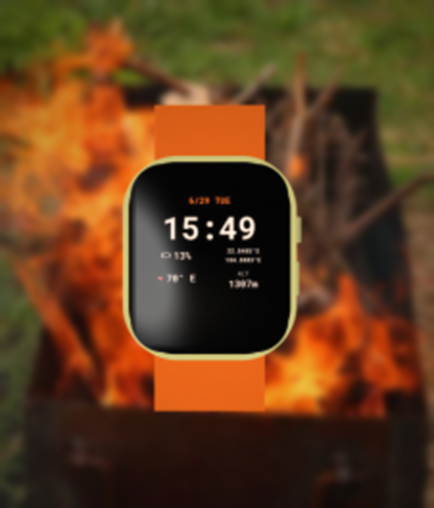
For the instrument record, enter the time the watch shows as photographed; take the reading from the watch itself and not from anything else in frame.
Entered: 15:49
